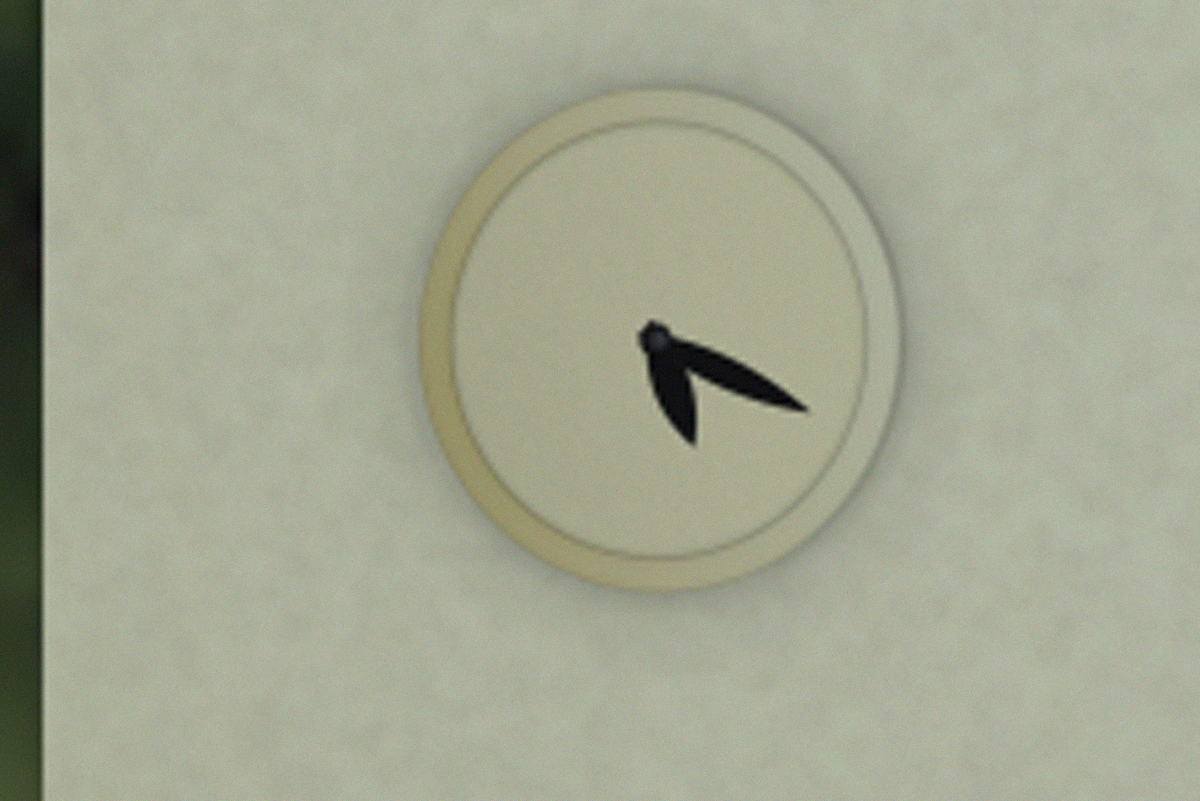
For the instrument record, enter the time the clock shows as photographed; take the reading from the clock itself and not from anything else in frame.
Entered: 5:19
